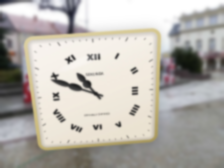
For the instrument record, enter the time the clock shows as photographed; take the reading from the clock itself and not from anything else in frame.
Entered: 10:49
